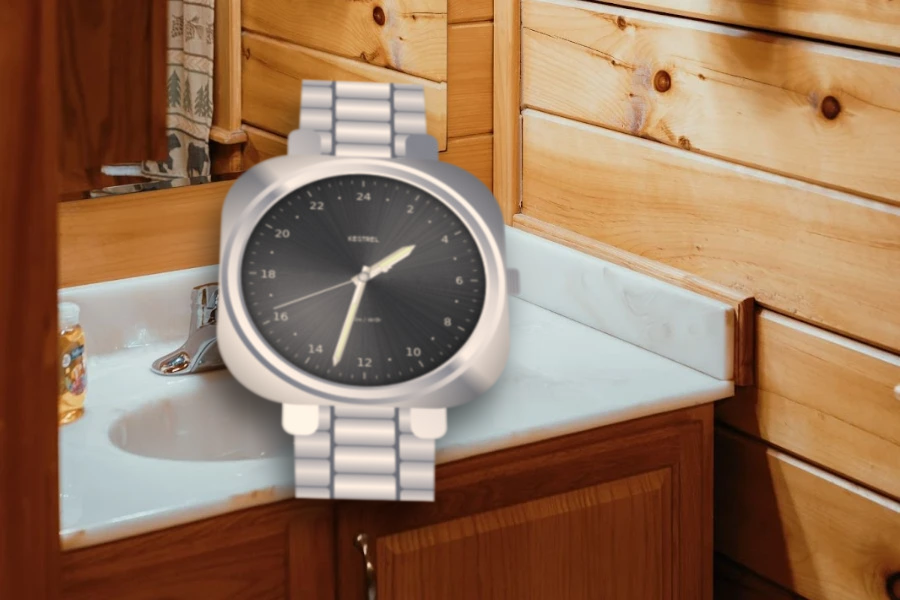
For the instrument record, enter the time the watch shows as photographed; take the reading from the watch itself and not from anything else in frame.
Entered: 3:32:41
